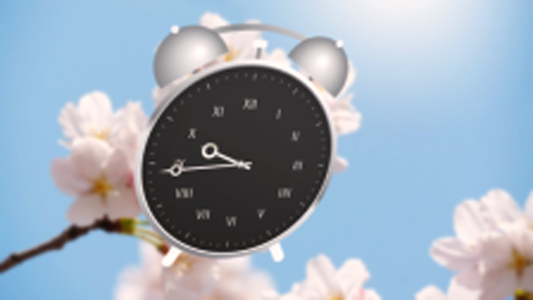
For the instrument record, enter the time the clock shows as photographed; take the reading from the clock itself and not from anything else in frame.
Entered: 9:44
